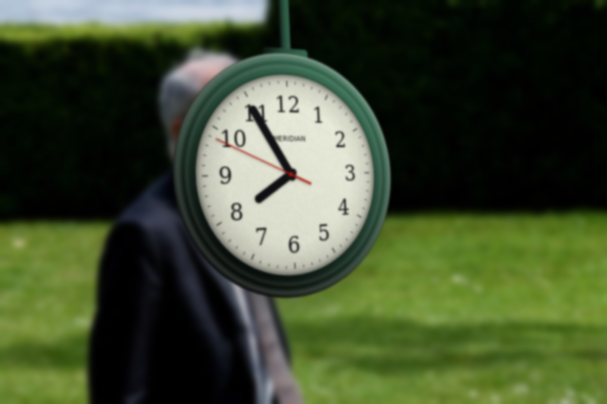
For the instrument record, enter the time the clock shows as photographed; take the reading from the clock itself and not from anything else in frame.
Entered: 7:54:49
